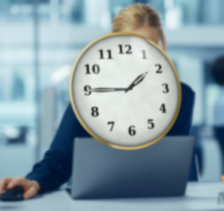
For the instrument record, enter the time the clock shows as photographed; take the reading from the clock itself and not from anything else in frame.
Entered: 1:45
